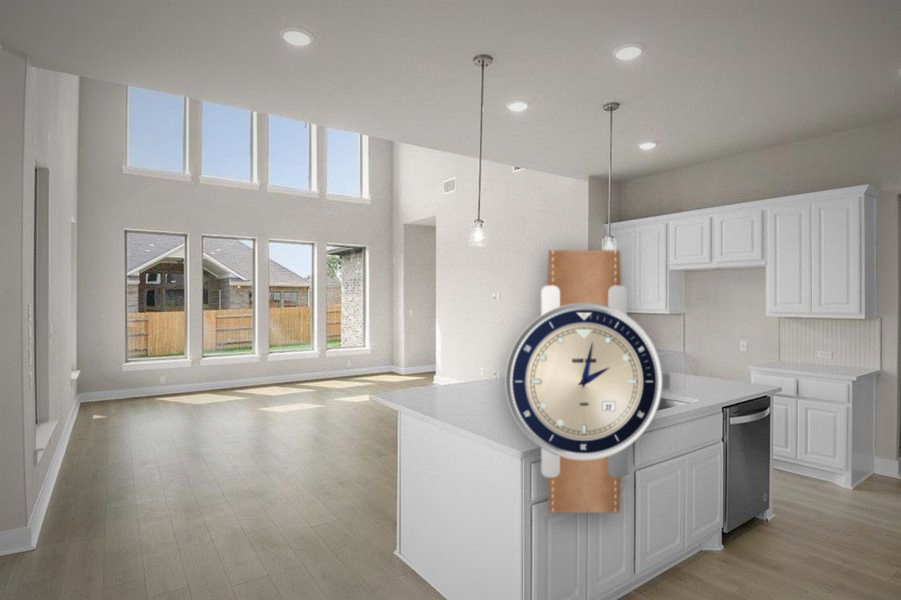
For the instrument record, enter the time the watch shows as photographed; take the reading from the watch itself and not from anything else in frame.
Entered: 2:02
